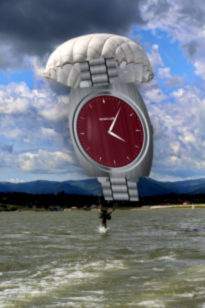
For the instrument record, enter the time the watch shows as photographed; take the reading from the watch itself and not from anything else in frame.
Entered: 4:06
